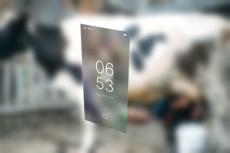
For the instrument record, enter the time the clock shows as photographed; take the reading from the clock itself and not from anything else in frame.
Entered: 6:53
